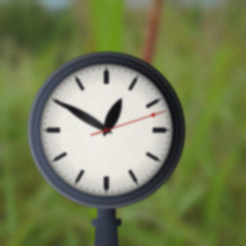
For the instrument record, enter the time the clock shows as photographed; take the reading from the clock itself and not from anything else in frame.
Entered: 12:50:12
